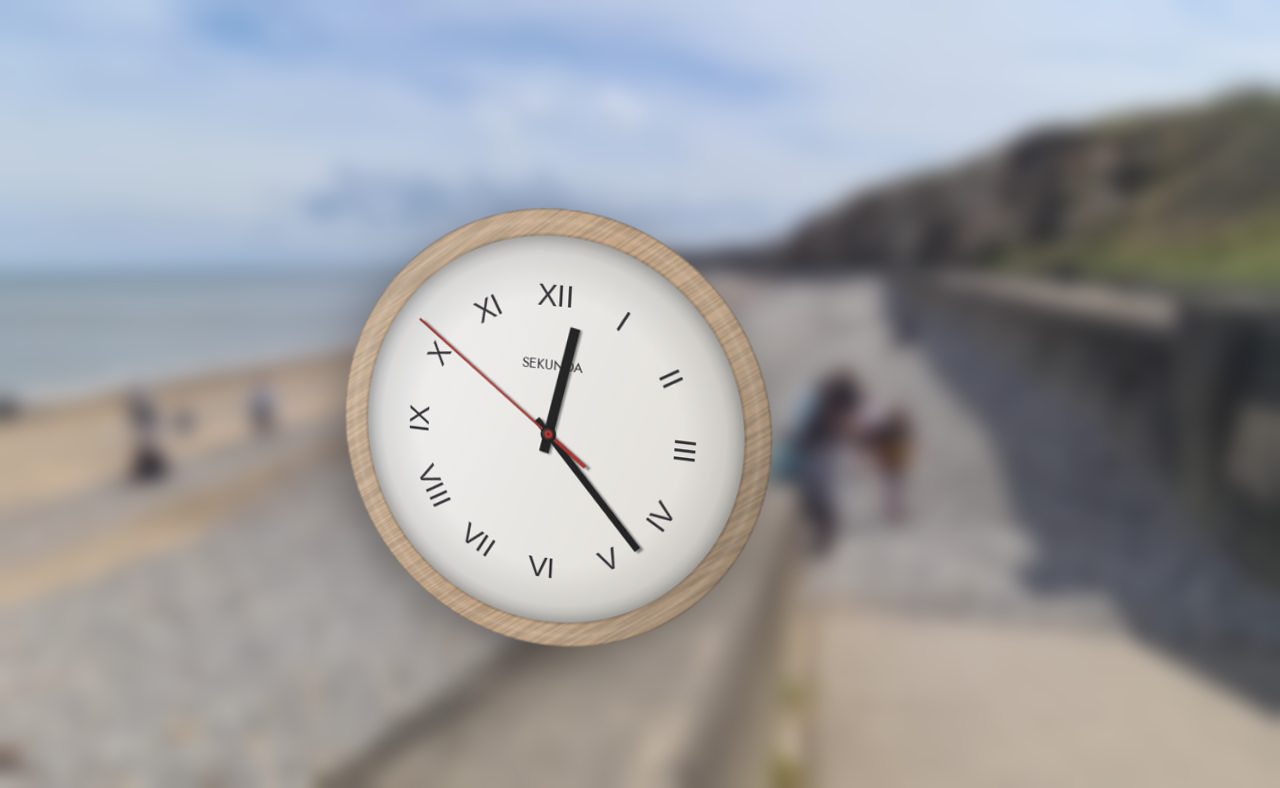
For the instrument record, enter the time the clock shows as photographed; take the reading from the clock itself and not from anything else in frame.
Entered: 12:22:51
